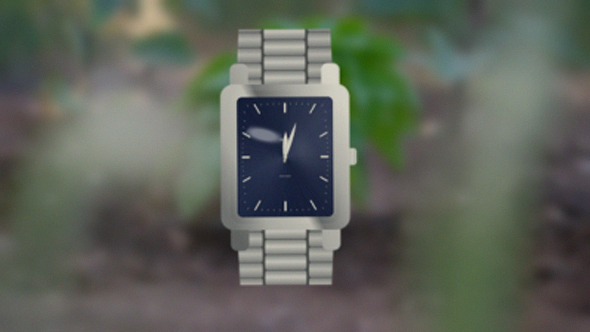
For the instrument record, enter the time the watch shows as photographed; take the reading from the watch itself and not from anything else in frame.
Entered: 12:03
